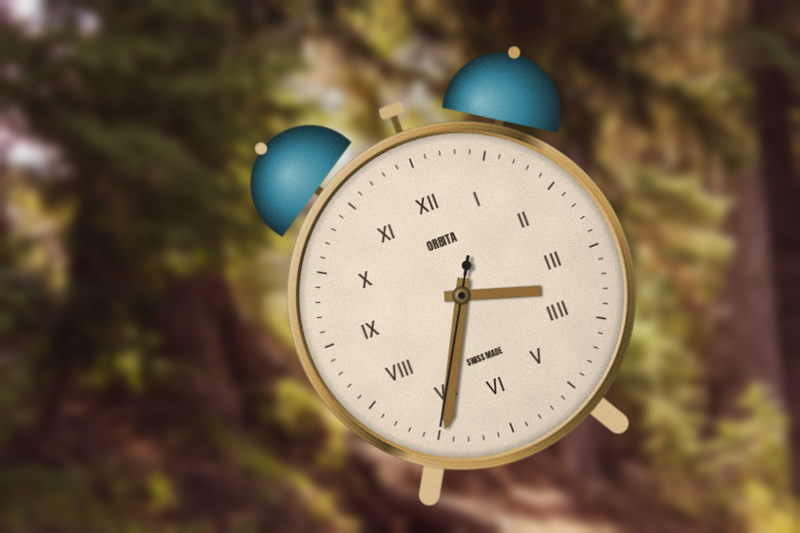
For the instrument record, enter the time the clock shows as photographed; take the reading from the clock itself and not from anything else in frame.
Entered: 3:34:35
